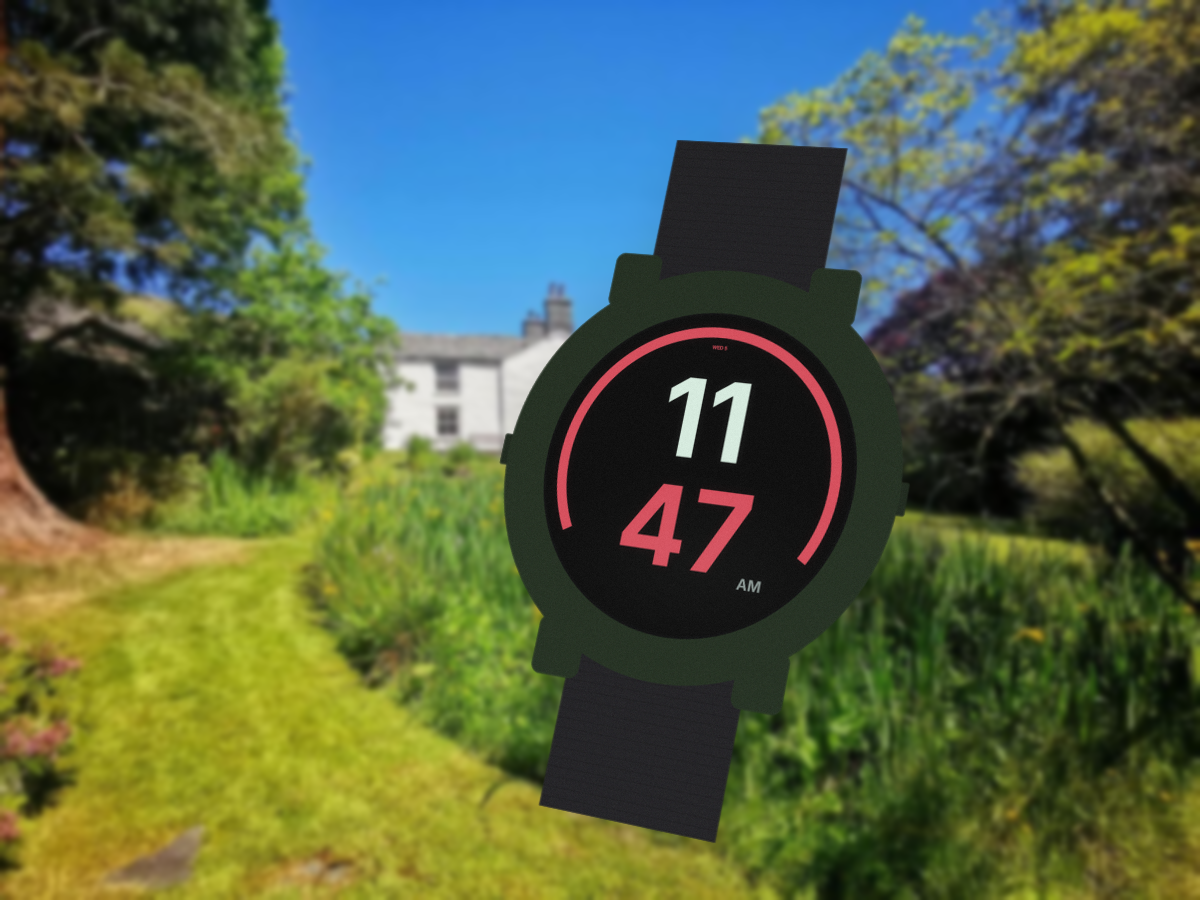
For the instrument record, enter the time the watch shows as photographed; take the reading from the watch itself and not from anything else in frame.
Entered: 11:47
